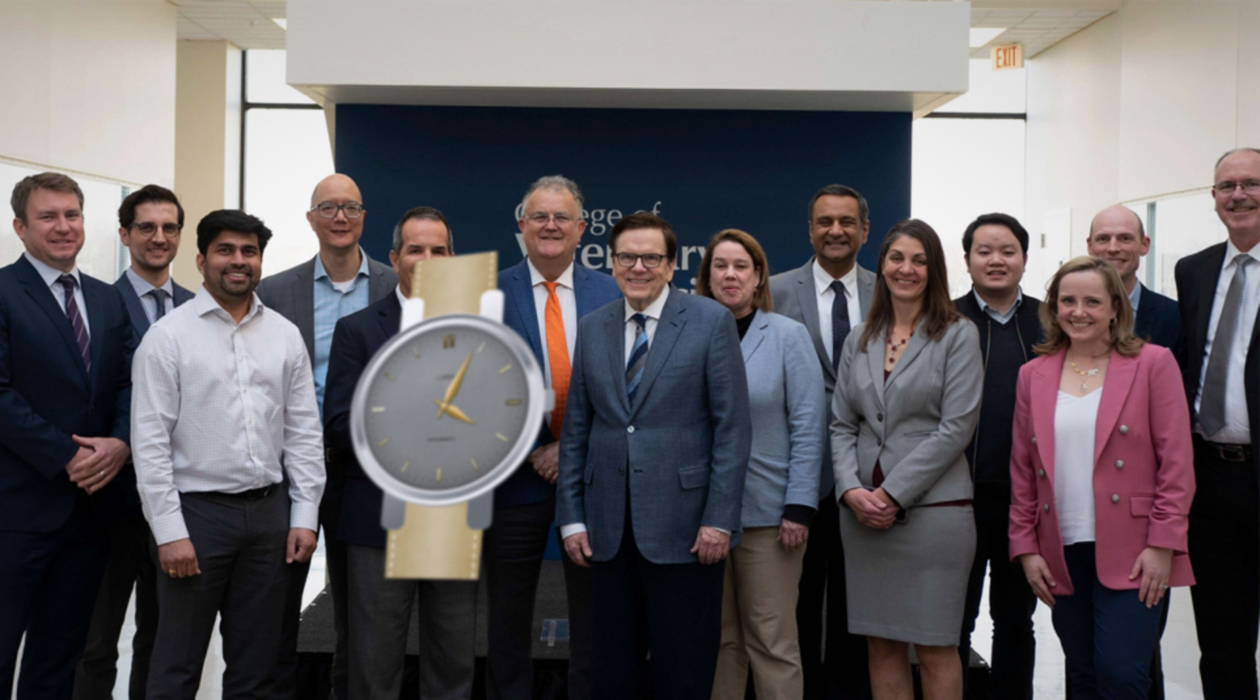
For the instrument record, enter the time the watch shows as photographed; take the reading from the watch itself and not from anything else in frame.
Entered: 4:04
